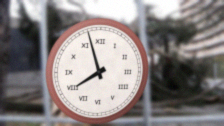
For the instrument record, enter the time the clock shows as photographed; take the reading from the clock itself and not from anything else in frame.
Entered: 7:57
